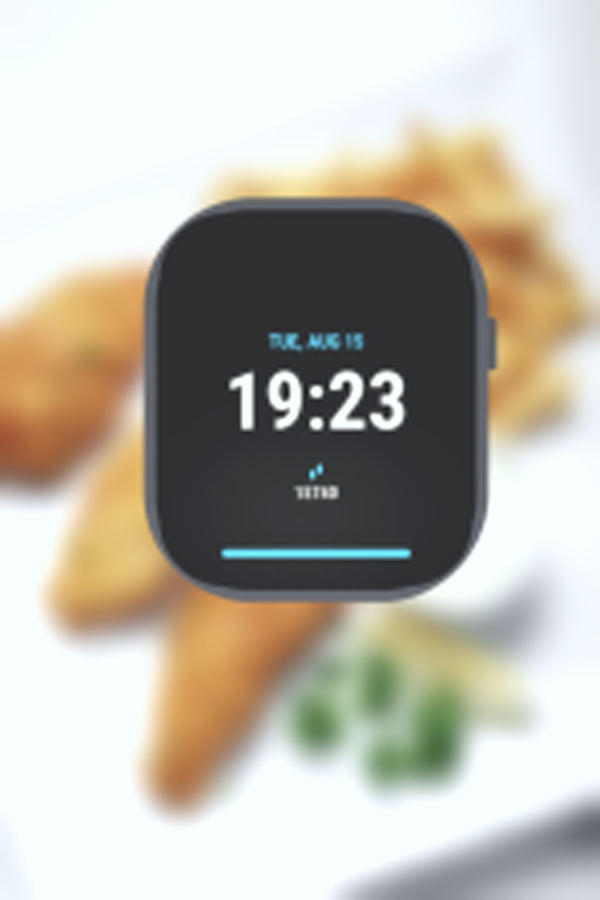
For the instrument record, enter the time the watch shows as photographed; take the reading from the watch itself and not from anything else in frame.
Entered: 19:23
